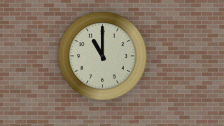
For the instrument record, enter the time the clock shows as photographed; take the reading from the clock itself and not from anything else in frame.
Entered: 11:00
